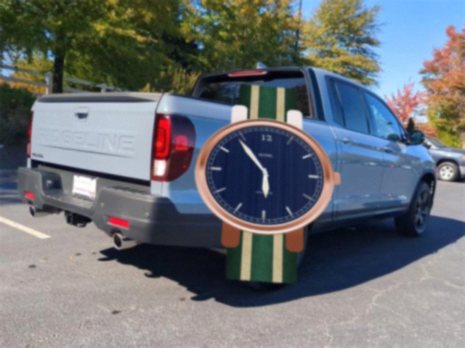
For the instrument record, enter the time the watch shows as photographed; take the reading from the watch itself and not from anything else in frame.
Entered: 5:54
